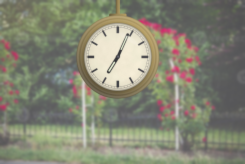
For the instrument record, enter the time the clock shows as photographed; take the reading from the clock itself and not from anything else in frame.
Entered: 7:04
